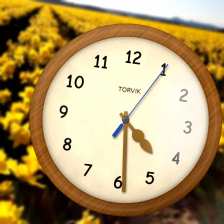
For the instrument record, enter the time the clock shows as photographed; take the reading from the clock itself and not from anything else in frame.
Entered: 4:29:05
